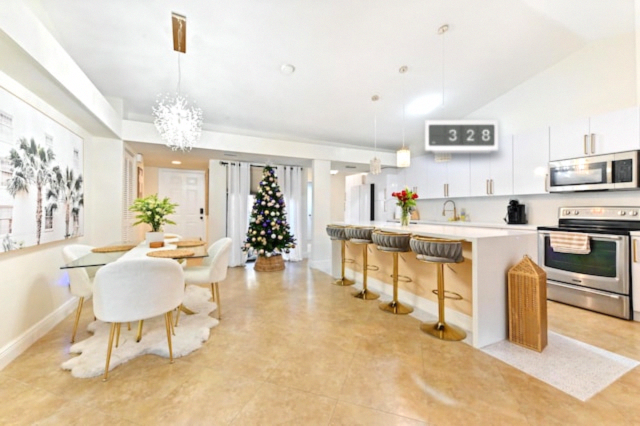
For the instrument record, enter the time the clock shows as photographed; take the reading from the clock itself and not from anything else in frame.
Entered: 3:28
